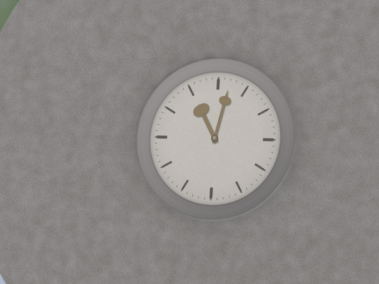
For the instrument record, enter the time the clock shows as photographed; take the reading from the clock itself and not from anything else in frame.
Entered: 11:02
